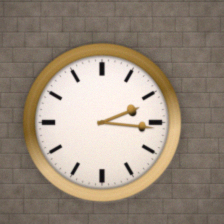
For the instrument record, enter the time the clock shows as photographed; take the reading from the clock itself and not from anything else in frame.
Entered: 2:16
